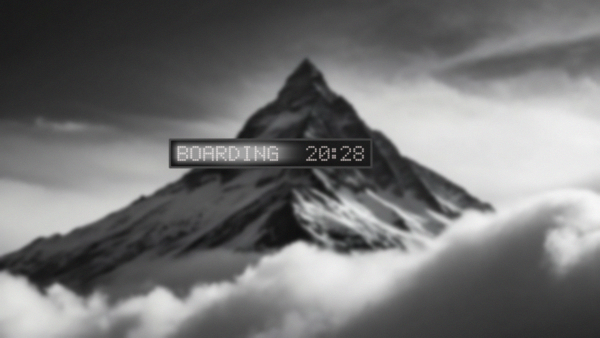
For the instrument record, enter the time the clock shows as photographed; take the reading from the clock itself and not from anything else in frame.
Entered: 20:28
